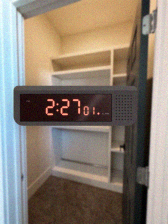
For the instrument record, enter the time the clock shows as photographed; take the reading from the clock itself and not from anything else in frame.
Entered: 2:27:01
